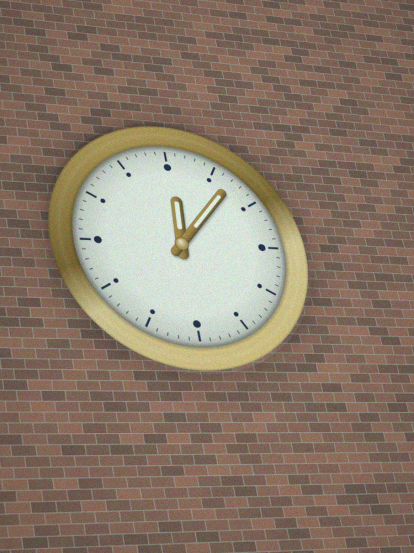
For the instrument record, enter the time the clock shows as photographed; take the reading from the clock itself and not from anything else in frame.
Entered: 12:07
